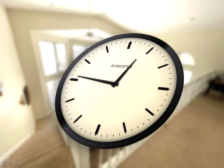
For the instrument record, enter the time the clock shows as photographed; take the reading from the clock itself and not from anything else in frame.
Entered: 12:46
